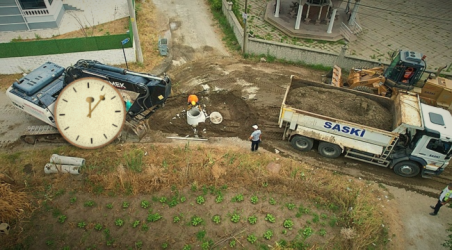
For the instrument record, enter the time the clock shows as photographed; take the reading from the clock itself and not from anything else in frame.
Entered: 12:07
